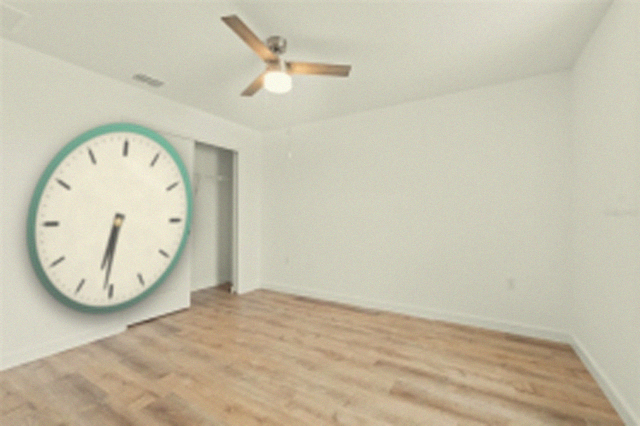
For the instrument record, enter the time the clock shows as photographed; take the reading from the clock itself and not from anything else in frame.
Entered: 6:31
